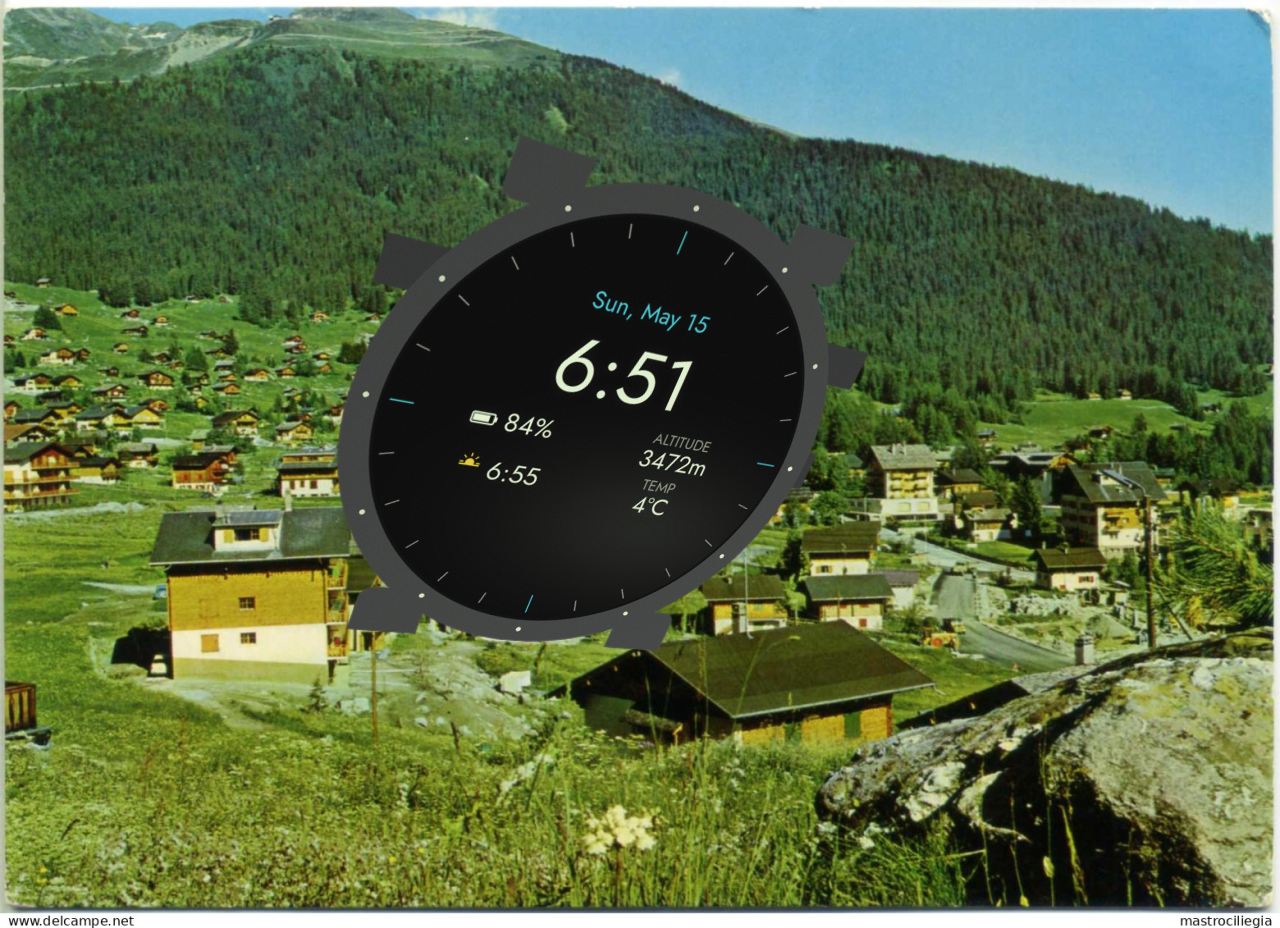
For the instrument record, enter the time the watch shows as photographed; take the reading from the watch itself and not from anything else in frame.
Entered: 6:51
